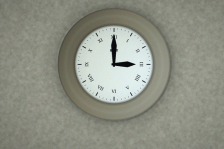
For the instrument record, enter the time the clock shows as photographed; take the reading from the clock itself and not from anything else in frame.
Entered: 3:00
